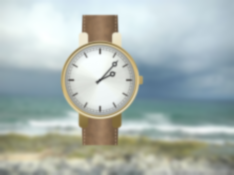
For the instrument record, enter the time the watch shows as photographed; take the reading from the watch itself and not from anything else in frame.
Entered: 2:07
